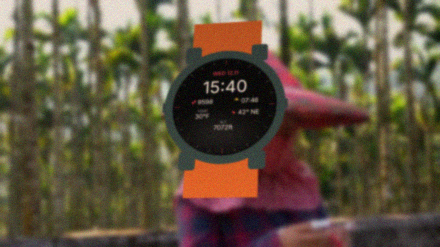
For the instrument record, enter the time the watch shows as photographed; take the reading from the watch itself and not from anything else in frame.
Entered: 15:40
